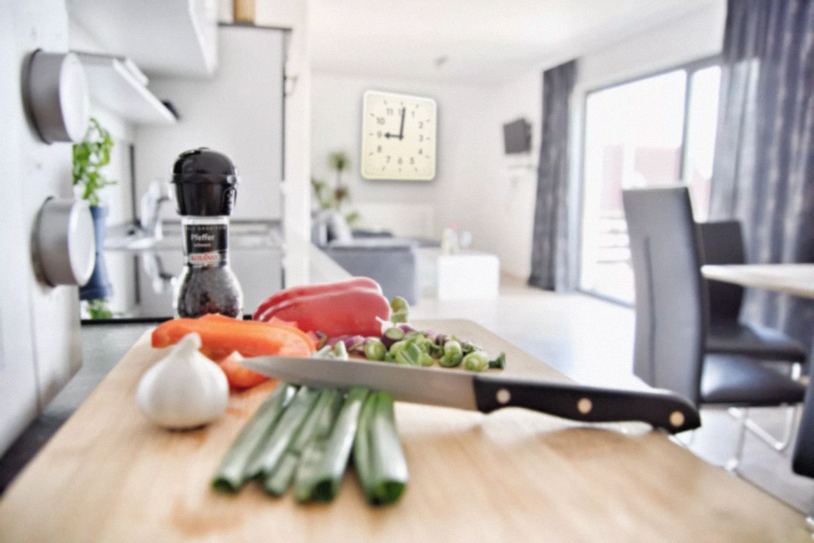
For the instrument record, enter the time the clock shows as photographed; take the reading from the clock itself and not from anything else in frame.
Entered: 9:01
